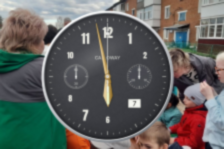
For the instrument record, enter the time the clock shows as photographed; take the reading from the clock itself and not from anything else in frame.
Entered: 5:58
